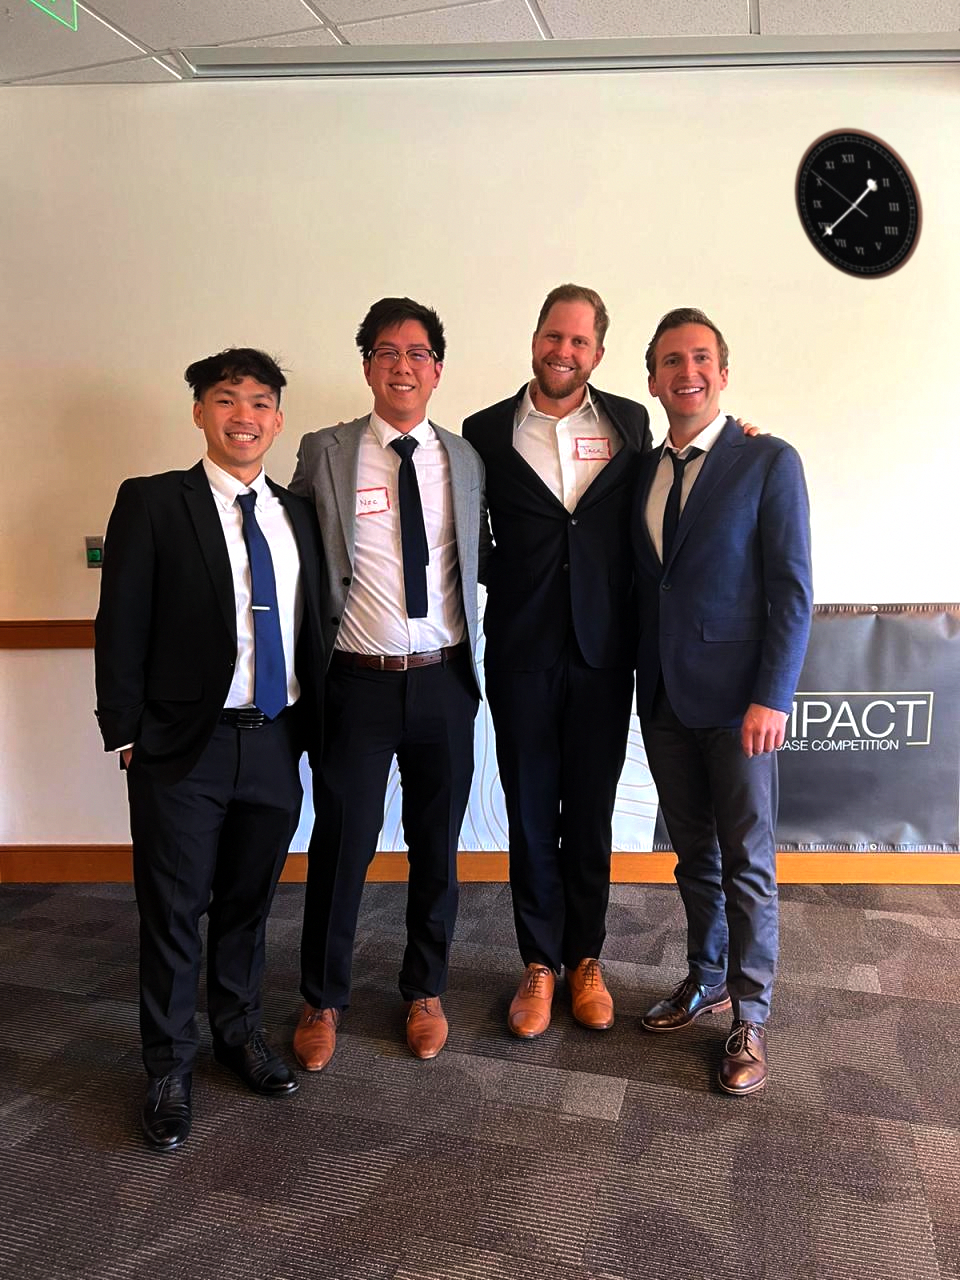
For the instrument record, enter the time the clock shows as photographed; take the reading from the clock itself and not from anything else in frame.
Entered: 1:38:51
